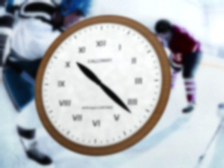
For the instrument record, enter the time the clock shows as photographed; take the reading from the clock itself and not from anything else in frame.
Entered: 10:22
